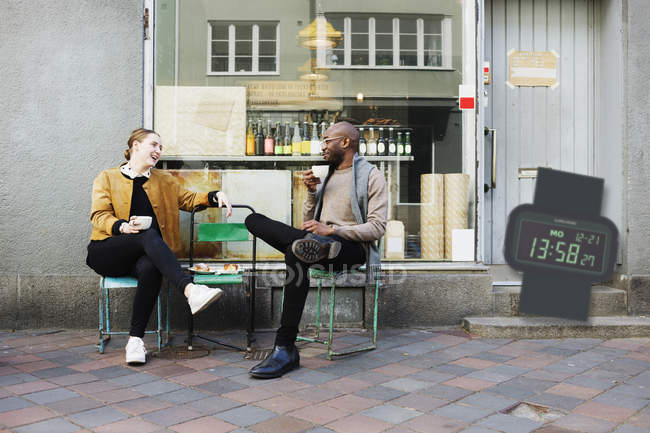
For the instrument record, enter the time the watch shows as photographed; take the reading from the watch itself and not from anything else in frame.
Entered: 13:58:27
